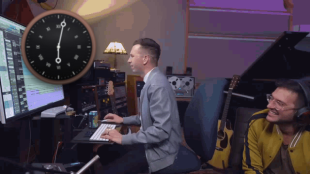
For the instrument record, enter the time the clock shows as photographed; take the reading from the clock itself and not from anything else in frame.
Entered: 6:02
